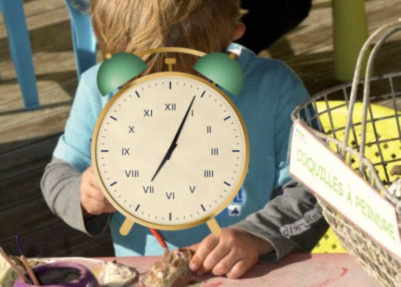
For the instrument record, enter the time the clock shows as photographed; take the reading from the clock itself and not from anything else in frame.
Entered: 7:04
